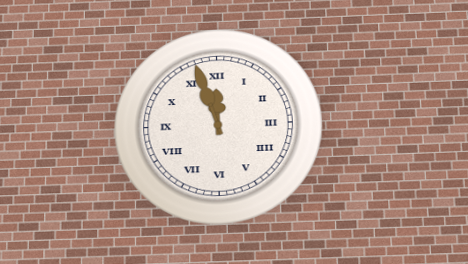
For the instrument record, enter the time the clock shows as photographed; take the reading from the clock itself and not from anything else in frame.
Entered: 11:57
